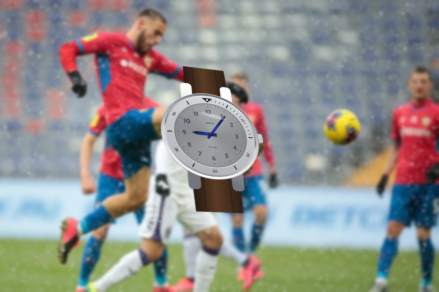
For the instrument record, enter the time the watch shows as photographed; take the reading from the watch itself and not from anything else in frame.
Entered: 9:06
